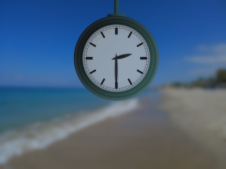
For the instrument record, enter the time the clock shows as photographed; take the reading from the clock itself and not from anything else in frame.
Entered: 2:30
